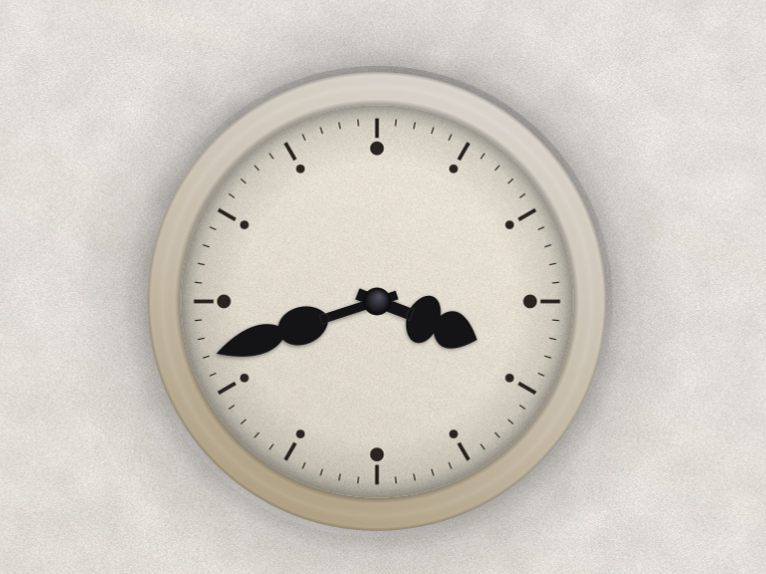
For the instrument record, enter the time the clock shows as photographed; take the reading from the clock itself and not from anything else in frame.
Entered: 3:42
